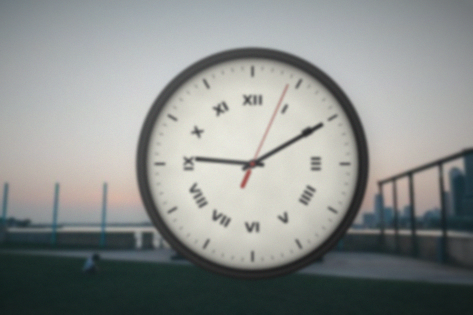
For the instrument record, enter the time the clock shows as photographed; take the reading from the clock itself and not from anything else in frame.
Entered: 9:10:04
